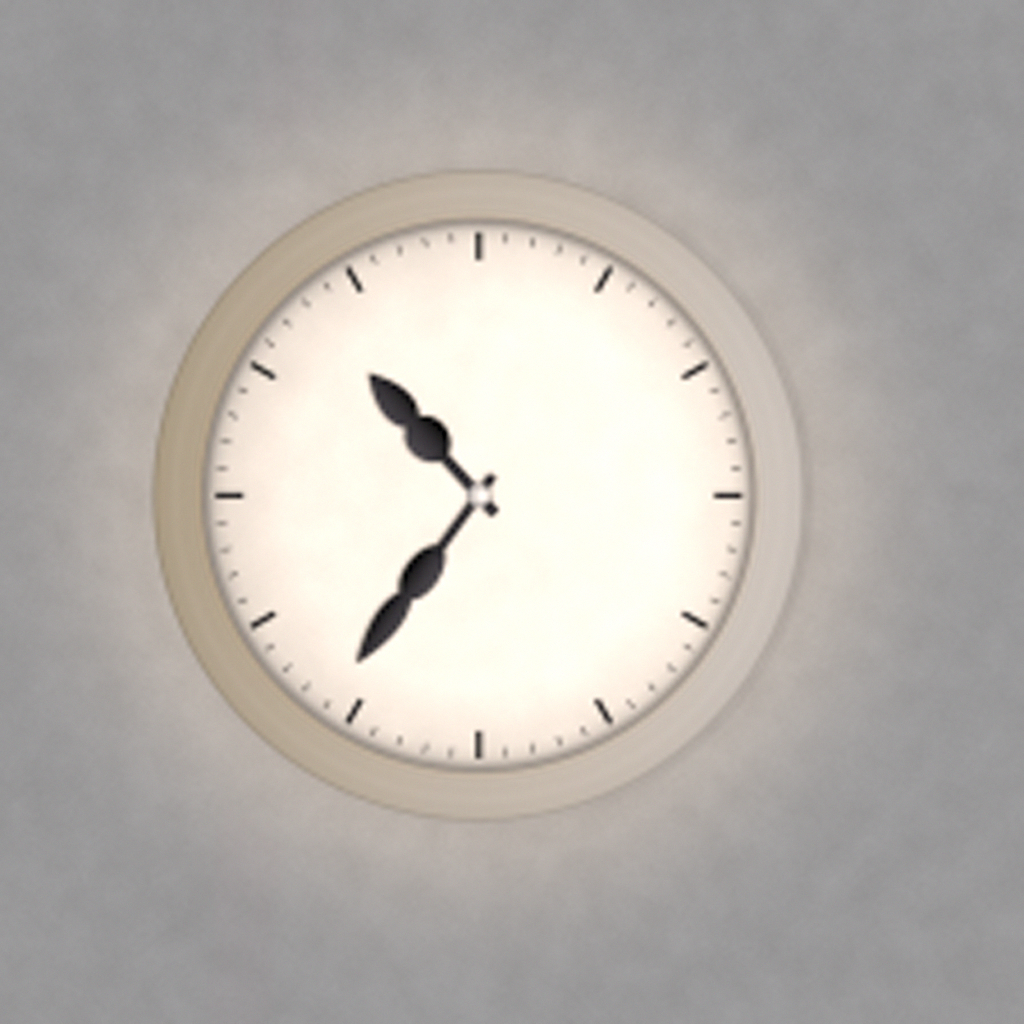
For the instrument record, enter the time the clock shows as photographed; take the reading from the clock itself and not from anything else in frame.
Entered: 10:36
